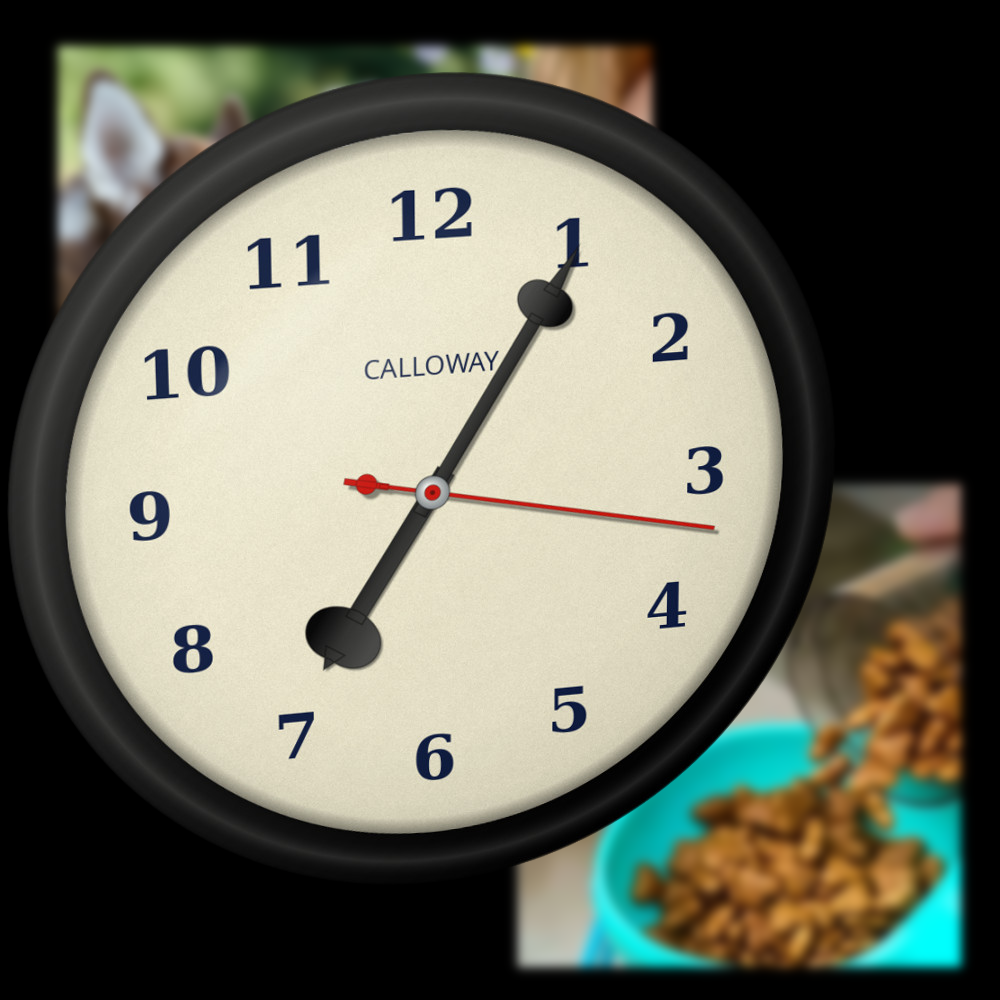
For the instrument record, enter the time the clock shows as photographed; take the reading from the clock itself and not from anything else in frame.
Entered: 7:05:17
